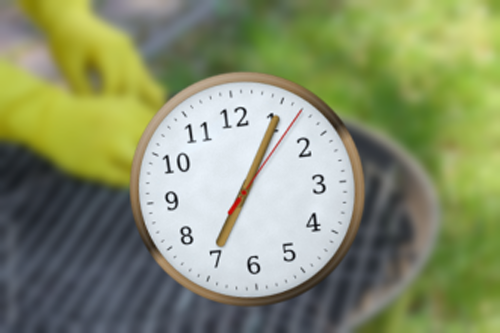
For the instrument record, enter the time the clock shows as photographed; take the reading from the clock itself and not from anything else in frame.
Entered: 7:05:07
